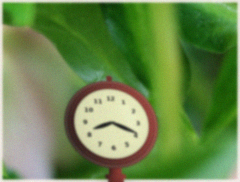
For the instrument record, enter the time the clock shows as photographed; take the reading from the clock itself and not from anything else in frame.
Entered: 8:19
